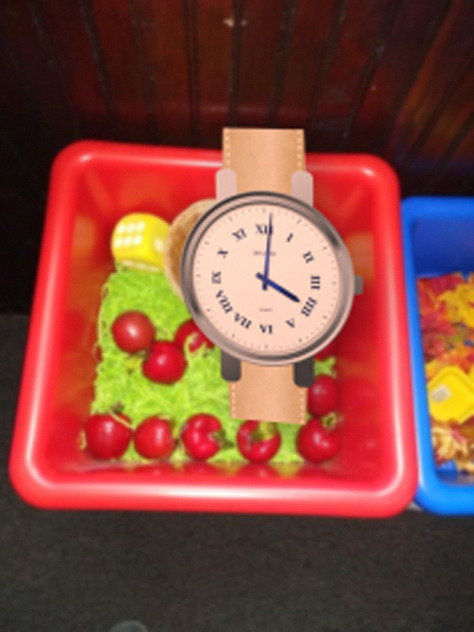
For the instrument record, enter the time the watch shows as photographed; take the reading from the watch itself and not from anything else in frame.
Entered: 4:01
